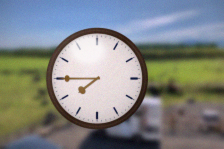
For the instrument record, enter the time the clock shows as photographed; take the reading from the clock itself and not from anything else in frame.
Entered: 7:45
